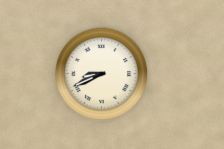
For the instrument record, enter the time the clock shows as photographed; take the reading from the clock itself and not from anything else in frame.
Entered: 8:41
